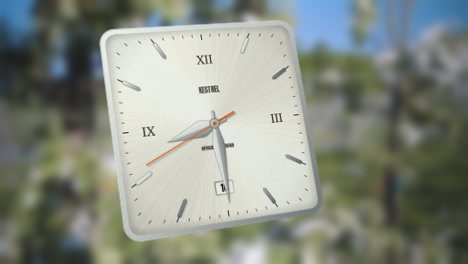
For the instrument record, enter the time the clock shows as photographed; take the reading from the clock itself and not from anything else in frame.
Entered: 8:29:41
